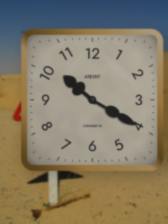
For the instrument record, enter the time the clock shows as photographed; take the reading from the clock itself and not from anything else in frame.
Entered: 10:20
